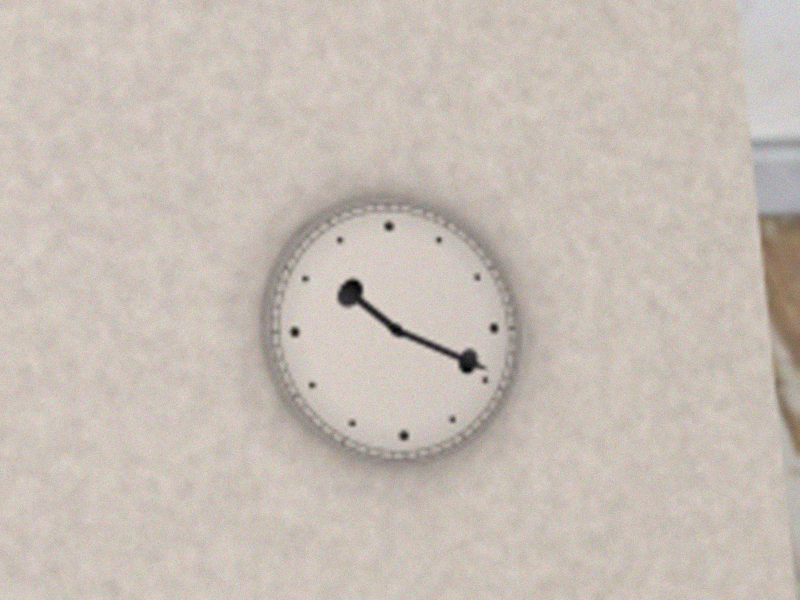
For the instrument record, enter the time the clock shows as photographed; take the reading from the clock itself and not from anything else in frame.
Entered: 10:19
